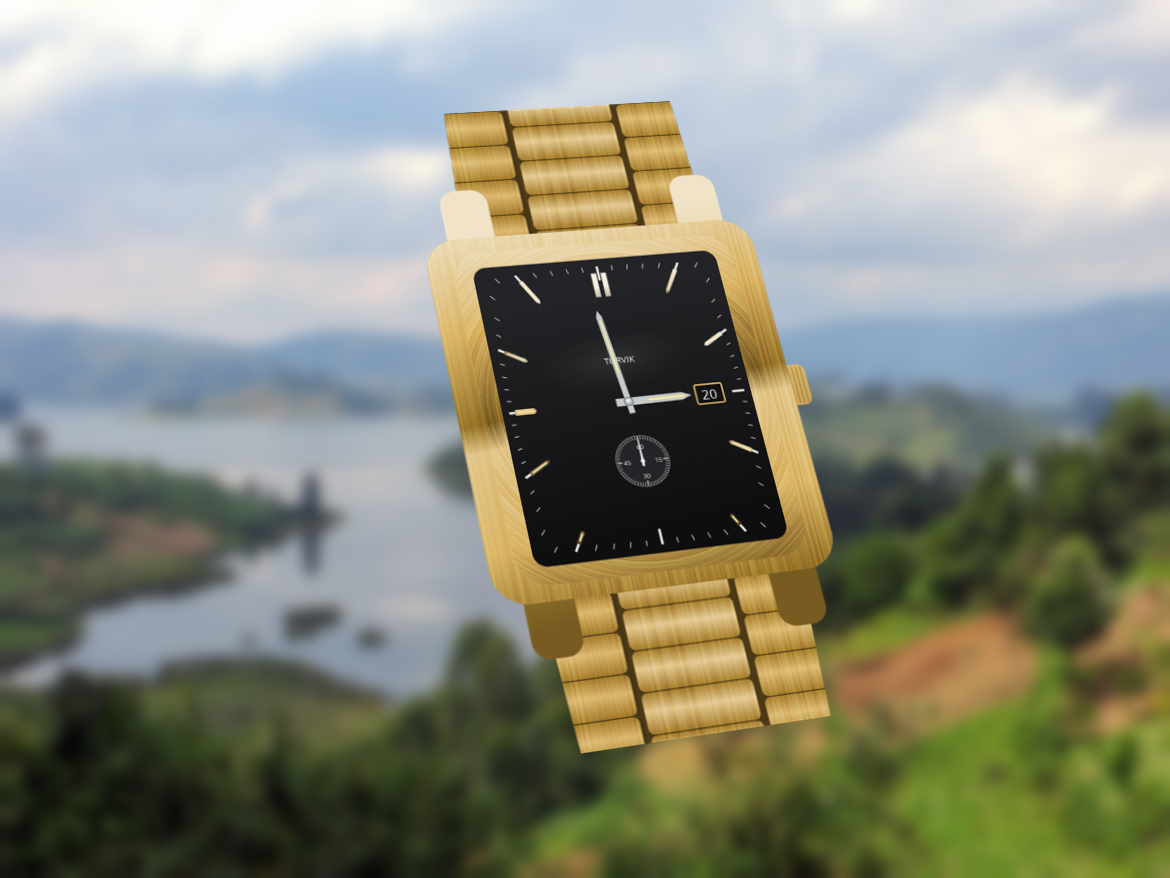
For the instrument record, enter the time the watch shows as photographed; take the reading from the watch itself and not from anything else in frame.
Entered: 2:59
